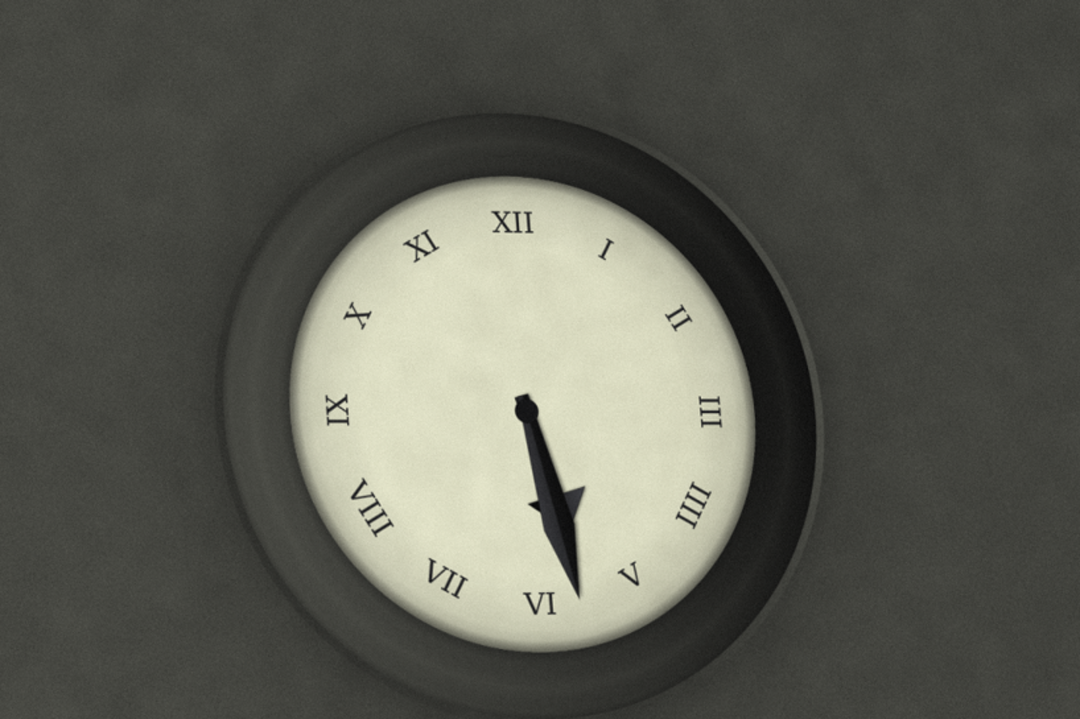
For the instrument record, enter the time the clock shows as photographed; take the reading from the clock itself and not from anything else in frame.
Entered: 5:28
